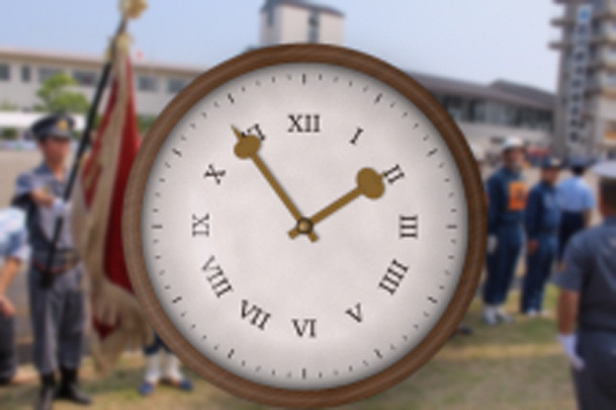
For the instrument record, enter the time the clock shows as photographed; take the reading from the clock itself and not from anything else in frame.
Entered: 1:54
